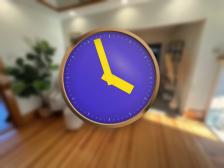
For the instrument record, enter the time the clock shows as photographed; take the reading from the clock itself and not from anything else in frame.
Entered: 3:57
